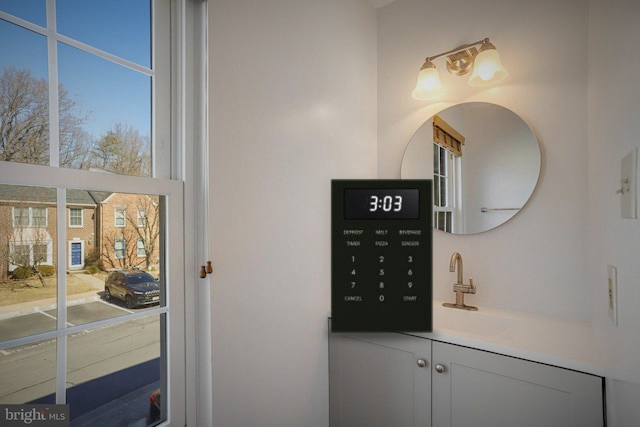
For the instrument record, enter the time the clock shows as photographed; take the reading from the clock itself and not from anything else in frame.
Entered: 3:03
